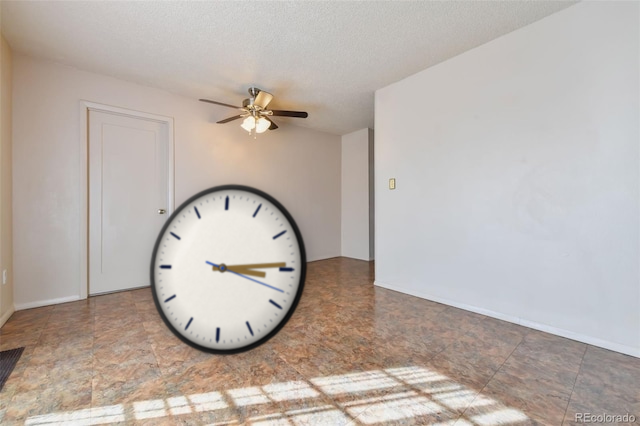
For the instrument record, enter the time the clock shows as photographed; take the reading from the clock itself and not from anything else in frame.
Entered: 3:14:18
